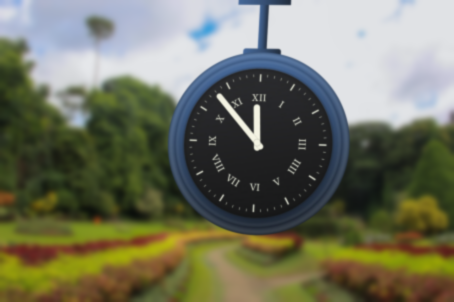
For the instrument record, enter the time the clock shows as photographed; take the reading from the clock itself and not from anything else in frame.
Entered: 11:53
